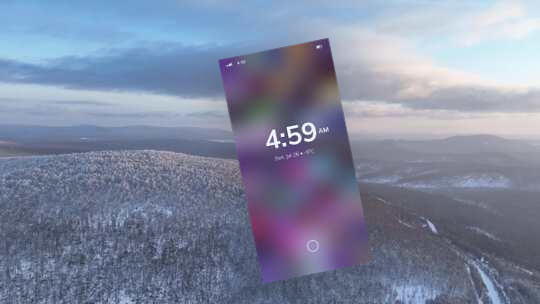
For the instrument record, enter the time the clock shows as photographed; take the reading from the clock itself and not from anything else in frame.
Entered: 4:59
